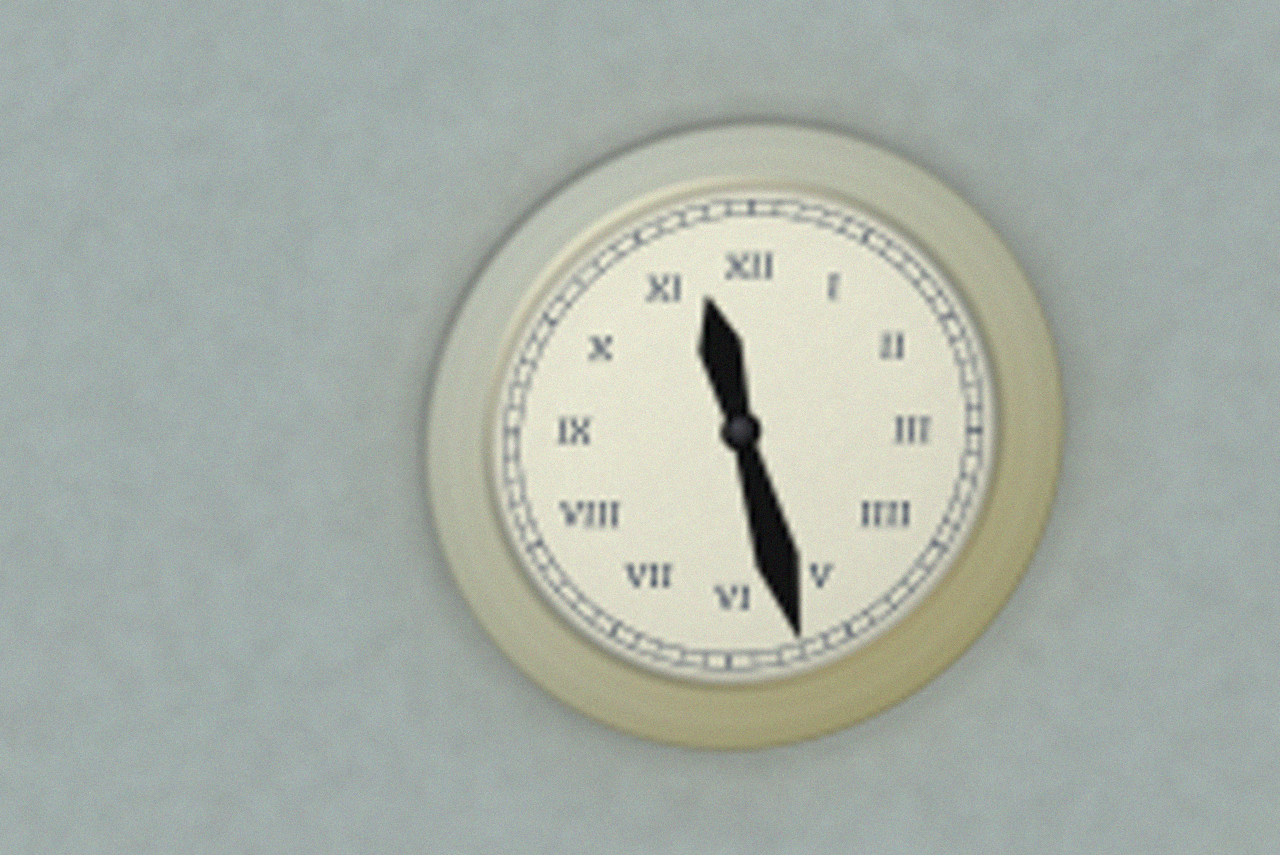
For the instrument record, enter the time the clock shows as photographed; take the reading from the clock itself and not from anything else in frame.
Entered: 11:27
